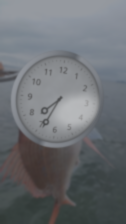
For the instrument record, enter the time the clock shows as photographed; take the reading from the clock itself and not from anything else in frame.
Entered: 7:34
